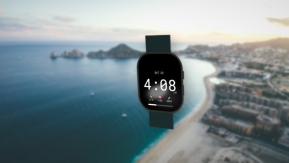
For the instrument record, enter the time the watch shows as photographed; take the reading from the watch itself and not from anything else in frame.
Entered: 4:08
